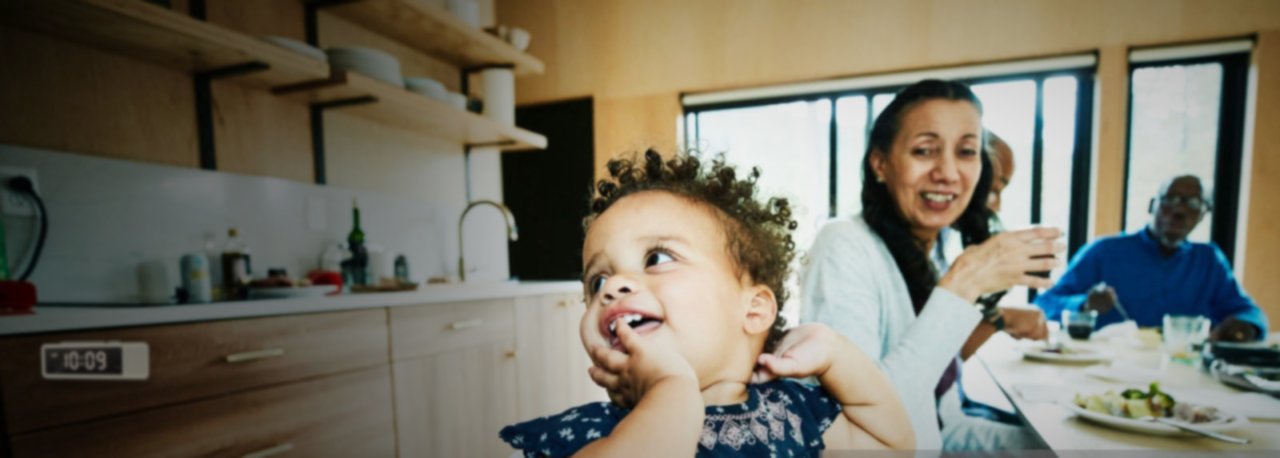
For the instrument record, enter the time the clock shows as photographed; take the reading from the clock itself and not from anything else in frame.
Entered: 10:09
